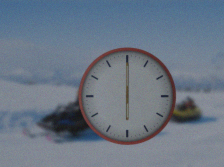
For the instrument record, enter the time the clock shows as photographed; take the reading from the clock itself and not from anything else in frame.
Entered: 6:00
